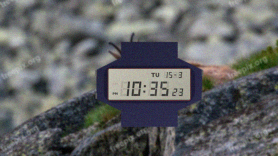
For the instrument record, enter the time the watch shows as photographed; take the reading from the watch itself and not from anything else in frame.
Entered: 10:35:23
